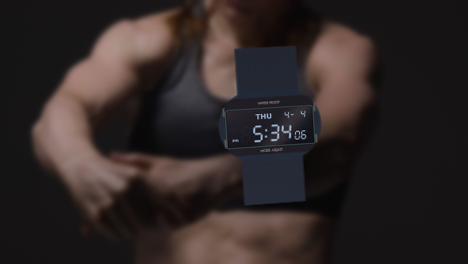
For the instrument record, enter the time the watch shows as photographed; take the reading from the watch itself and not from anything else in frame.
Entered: 5:34:06
